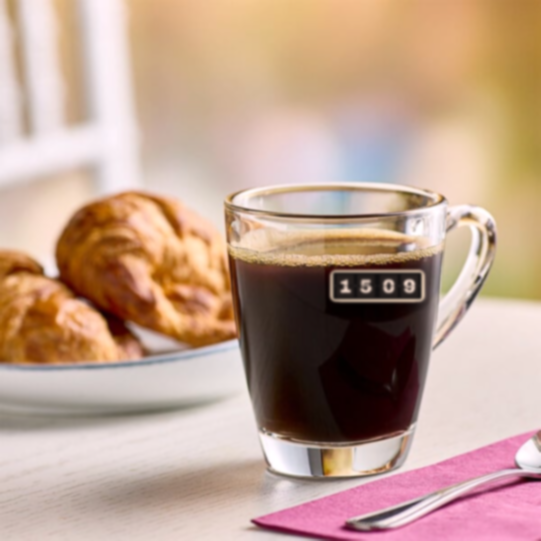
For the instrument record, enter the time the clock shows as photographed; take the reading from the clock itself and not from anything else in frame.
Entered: 15:09
